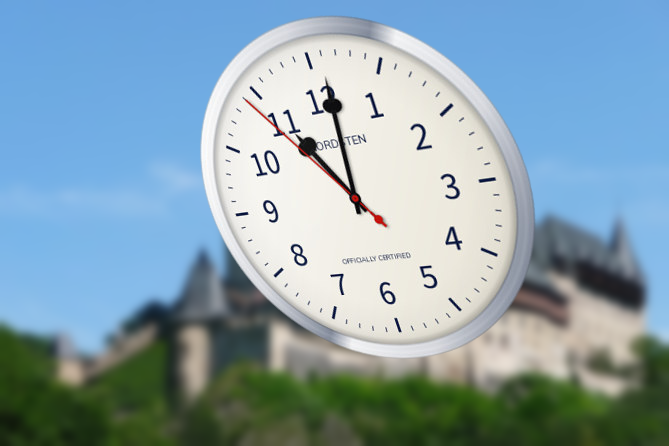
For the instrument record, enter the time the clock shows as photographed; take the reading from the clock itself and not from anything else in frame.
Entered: 11:00:54
